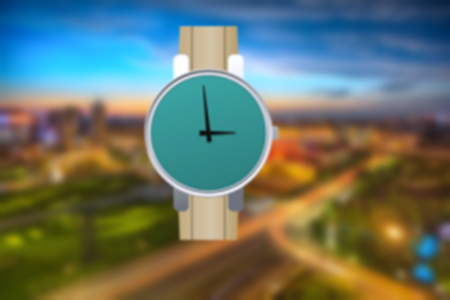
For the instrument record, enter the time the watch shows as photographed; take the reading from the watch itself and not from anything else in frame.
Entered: 2:59
